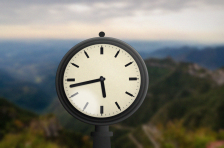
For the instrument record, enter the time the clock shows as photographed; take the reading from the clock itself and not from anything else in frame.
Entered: 5:43
